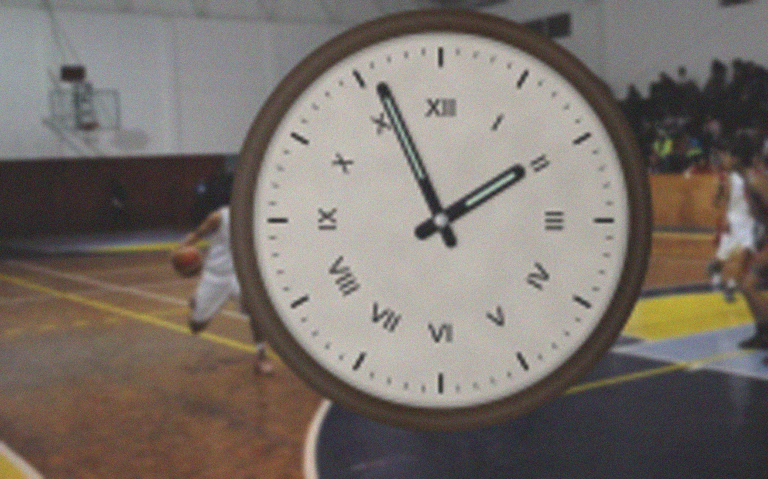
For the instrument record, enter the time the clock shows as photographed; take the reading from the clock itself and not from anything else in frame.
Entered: 1:56
